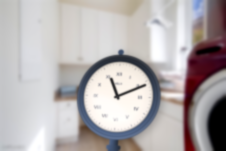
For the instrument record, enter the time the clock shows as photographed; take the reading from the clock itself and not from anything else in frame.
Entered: 11:11
